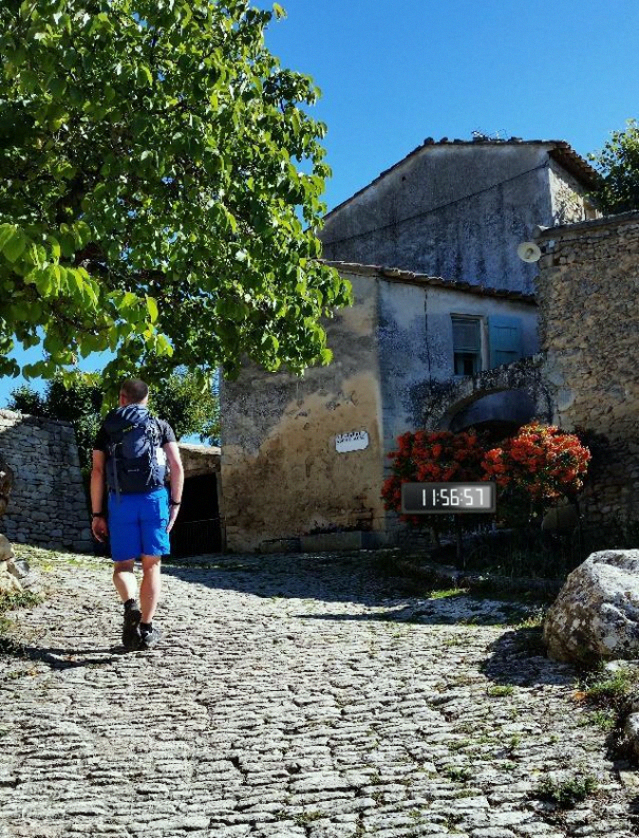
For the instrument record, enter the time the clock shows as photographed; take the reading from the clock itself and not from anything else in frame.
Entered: 11:56:57
